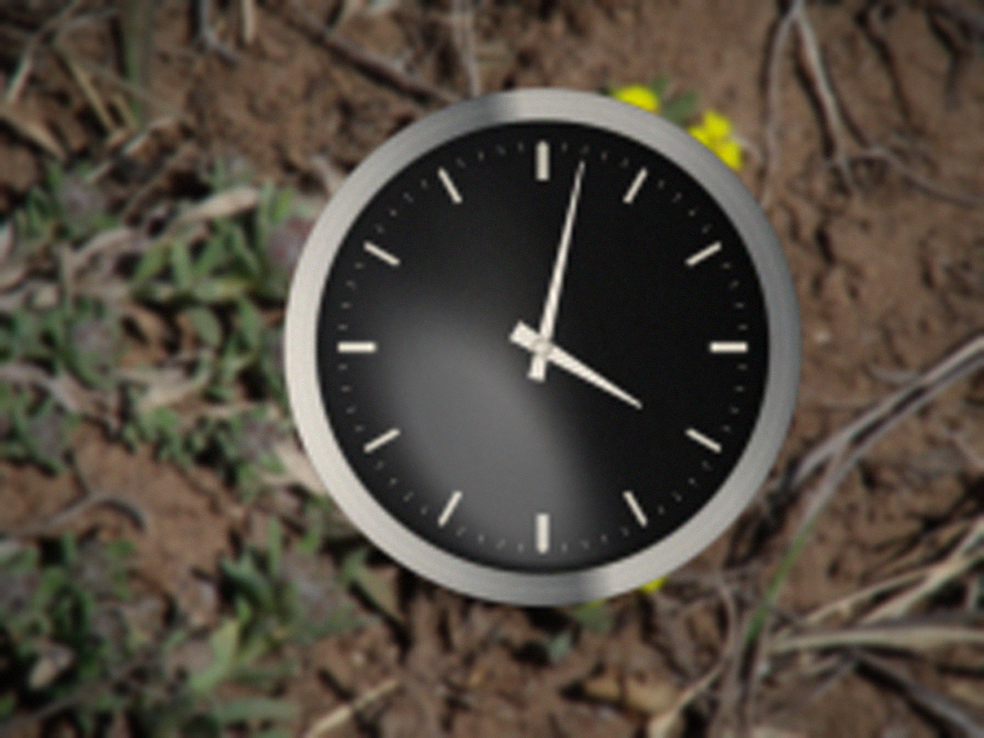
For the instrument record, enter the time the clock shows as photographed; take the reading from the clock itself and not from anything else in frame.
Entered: 4:02
